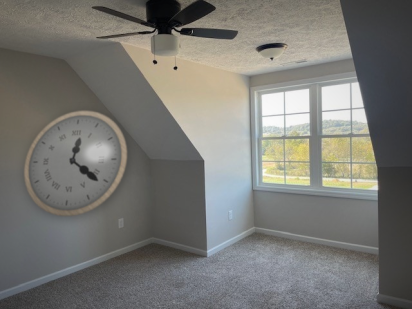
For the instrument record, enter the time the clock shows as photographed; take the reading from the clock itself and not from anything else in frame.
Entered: 12:21
